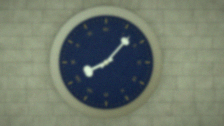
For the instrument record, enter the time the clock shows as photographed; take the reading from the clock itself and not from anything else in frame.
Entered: 8:07
